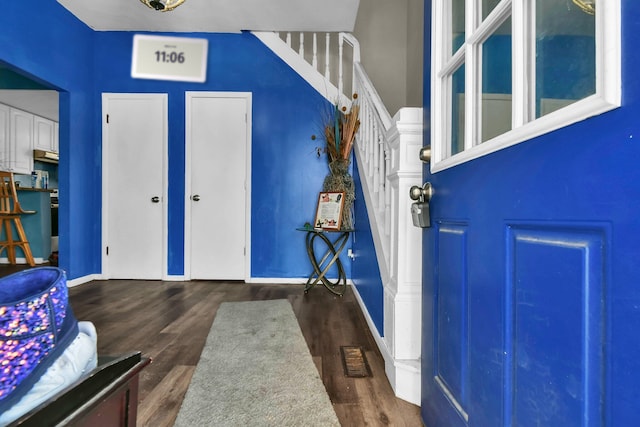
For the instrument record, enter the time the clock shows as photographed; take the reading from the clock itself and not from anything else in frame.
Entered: 11:06
